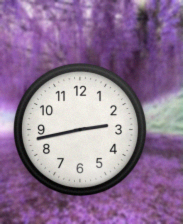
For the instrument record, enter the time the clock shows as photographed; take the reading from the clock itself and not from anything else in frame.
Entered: 2:43
